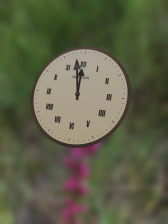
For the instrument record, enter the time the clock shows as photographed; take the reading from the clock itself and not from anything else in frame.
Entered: 11:58
